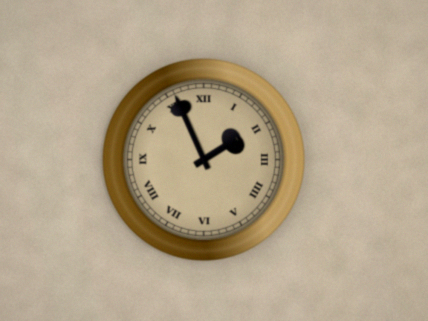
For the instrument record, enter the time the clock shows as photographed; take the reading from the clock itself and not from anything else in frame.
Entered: 1:56
